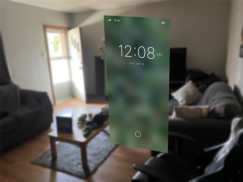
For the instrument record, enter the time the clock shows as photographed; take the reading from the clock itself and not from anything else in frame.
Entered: 12:08
